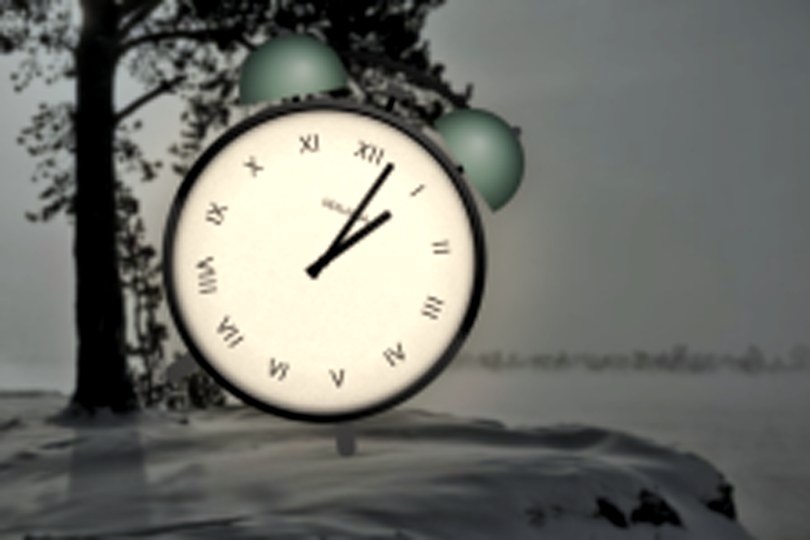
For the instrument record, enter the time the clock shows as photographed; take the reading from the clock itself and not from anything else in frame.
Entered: 1:02
